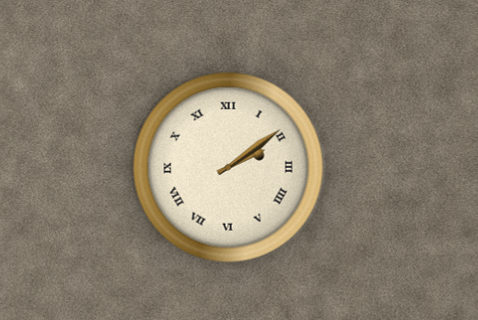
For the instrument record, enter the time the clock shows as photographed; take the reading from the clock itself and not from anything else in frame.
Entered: 2:09
